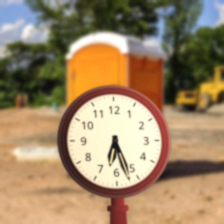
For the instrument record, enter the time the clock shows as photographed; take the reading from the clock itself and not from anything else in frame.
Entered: 6:27
